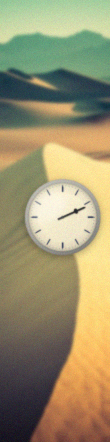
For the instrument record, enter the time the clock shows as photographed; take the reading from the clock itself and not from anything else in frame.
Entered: 2:11
